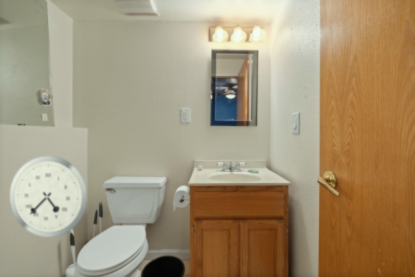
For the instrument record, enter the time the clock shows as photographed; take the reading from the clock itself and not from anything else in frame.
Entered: 4:37
